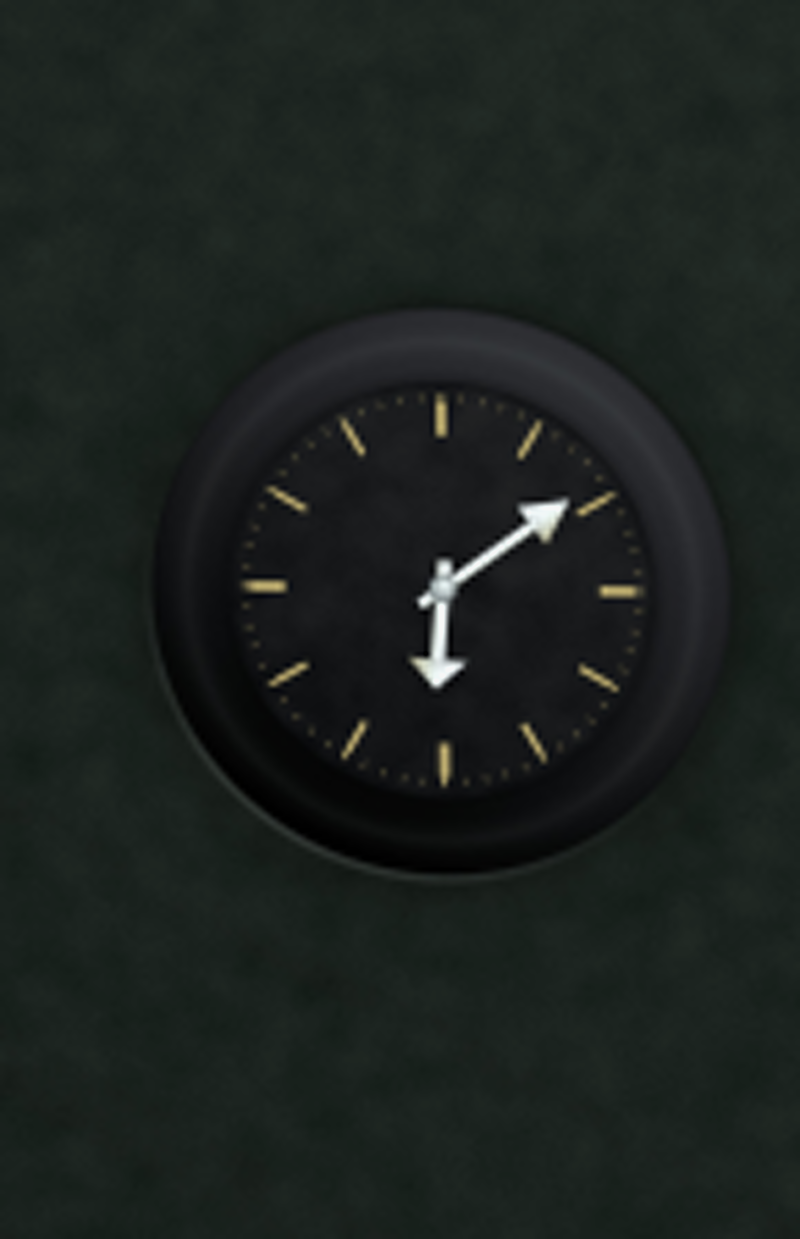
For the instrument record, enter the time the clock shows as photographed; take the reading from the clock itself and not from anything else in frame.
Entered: 6:09
